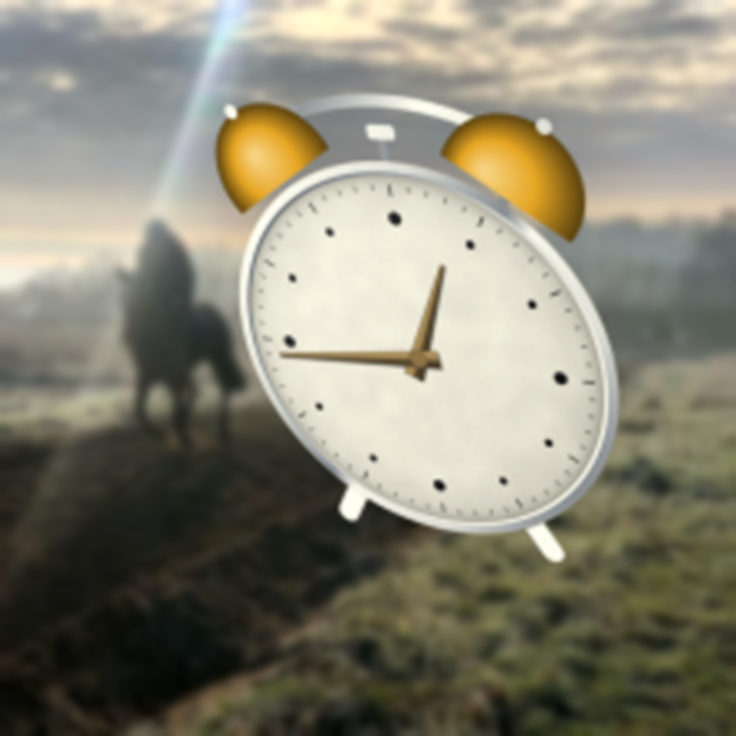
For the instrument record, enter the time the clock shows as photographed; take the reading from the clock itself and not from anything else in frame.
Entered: 12:44
